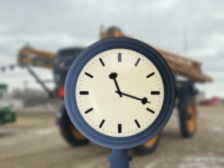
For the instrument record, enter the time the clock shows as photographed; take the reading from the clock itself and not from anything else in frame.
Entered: 11:18
